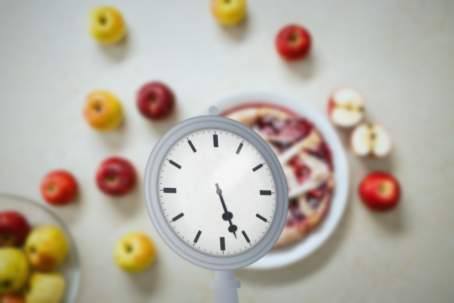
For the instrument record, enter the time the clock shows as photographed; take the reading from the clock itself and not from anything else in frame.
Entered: 5:27
